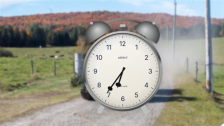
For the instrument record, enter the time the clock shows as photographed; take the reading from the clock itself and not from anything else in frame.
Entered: 6:36
